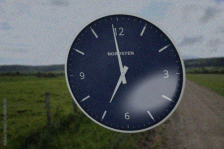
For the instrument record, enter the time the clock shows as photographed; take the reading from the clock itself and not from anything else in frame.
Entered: 6:59
